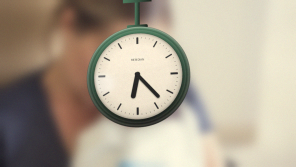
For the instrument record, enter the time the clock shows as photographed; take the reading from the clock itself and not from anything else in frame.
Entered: 6:23
